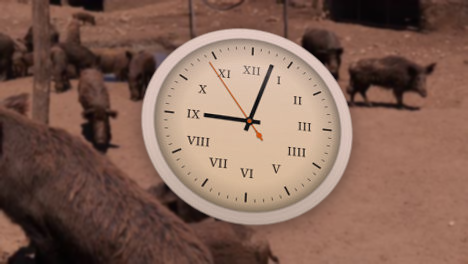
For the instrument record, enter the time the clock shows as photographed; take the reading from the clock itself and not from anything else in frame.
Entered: 9:02:54
